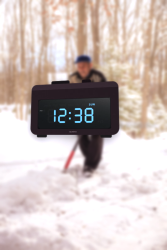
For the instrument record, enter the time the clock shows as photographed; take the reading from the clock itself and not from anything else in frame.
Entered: 12:38
